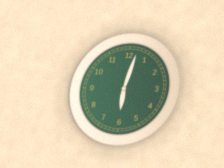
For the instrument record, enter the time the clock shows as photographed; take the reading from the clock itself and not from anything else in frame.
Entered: 6:02
